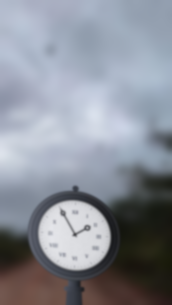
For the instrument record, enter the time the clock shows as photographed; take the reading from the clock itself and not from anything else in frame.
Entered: 1:55
